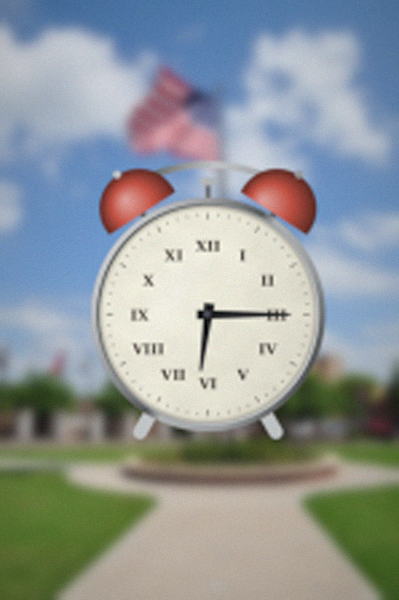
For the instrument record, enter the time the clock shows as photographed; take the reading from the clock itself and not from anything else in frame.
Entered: 6:15
